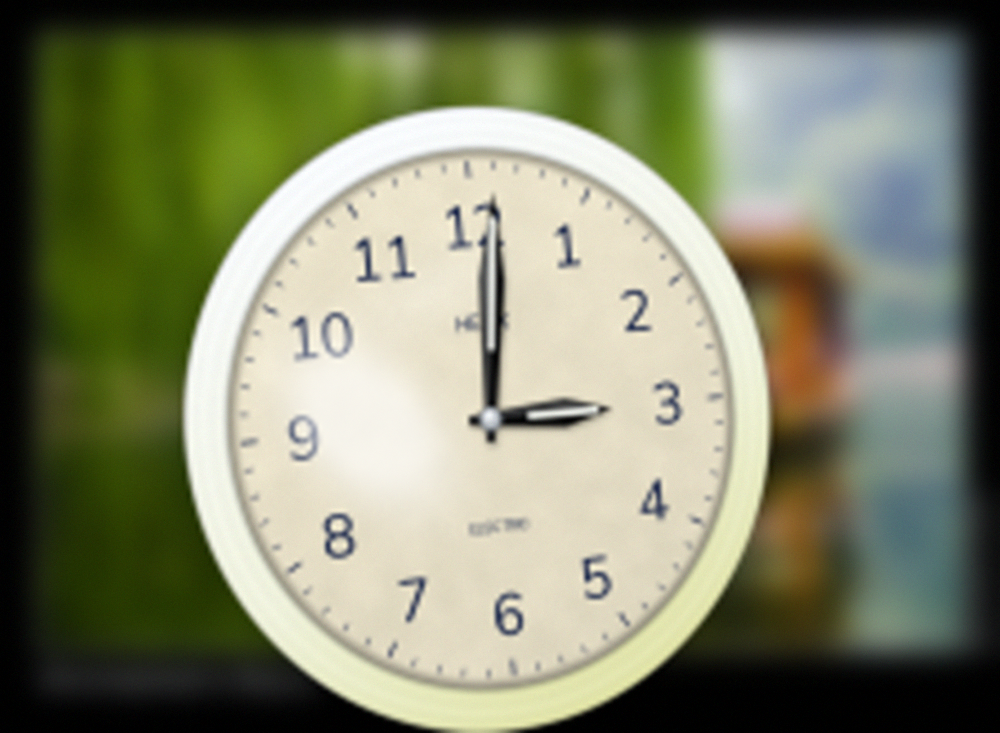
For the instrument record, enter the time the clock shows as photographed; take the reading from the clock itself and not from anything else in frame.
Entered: 3:01
